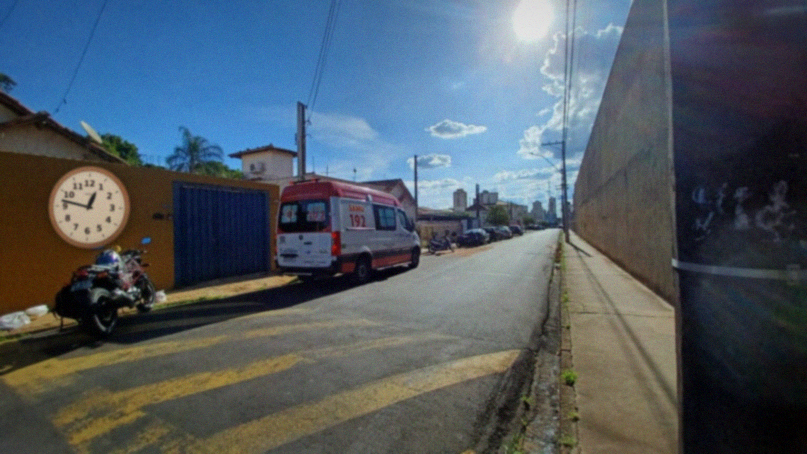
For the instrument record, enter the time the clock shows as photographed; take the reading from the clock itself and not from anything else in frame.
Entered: 12:47
